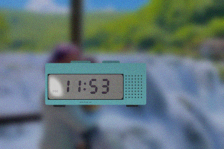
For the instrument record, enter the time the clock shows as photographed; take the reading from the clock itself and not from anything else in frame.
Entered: 11:53
